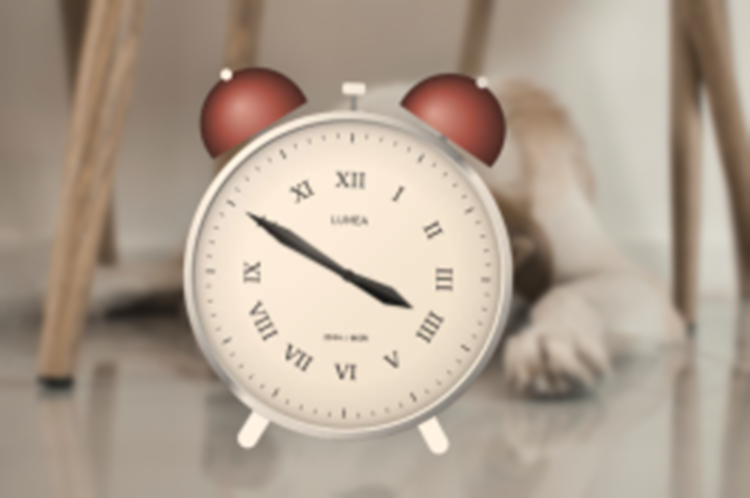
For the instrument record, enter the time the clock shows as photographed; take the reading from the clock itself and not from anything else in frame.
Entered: 3:50
